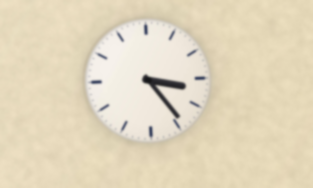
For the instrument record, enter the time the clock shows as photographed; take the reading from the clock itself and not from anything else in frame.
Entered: 3:24
